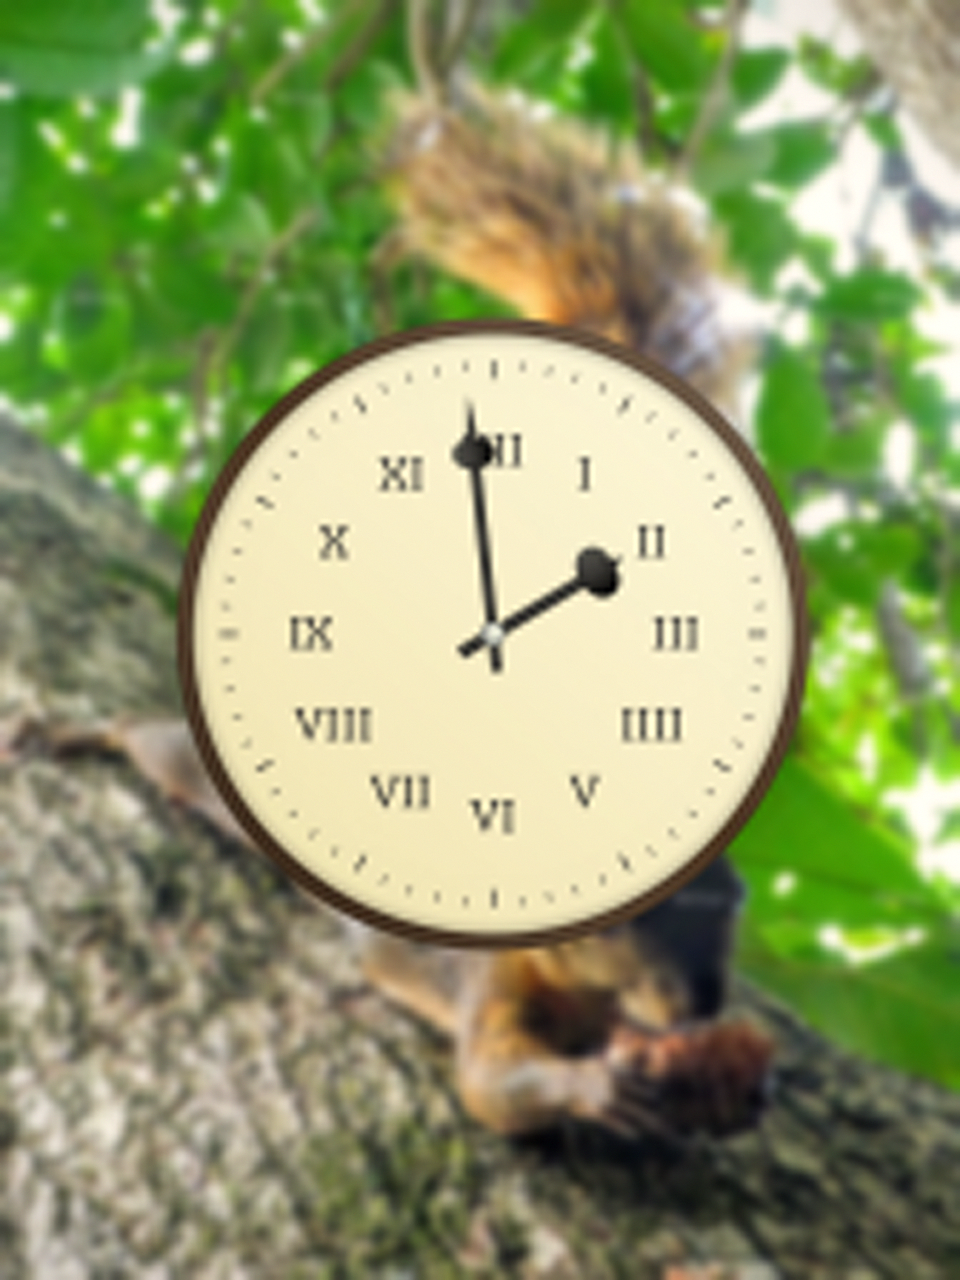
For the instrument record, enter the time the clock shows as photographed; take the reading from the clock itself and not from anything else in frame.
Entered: 1:59
